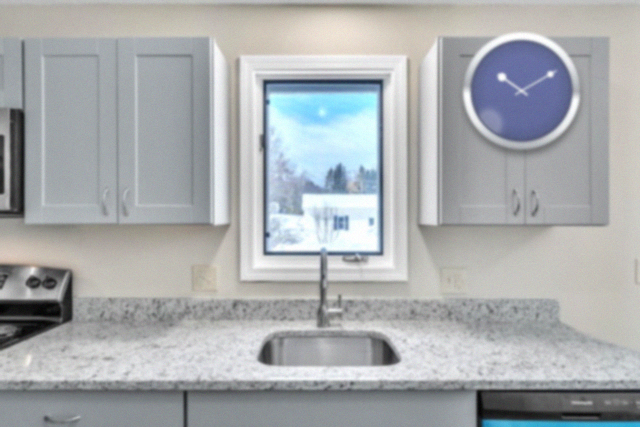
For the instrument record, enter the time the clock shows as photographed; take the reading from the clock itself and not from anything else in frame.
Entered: 10:10
